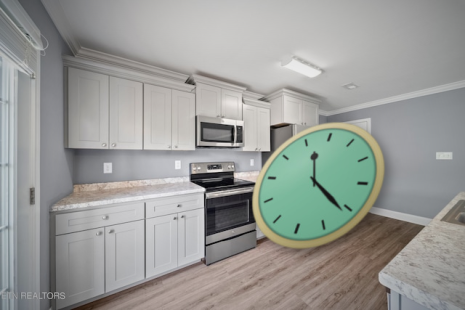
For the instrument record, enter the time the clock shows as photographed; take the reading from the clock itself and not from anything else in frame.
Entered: 11:21
